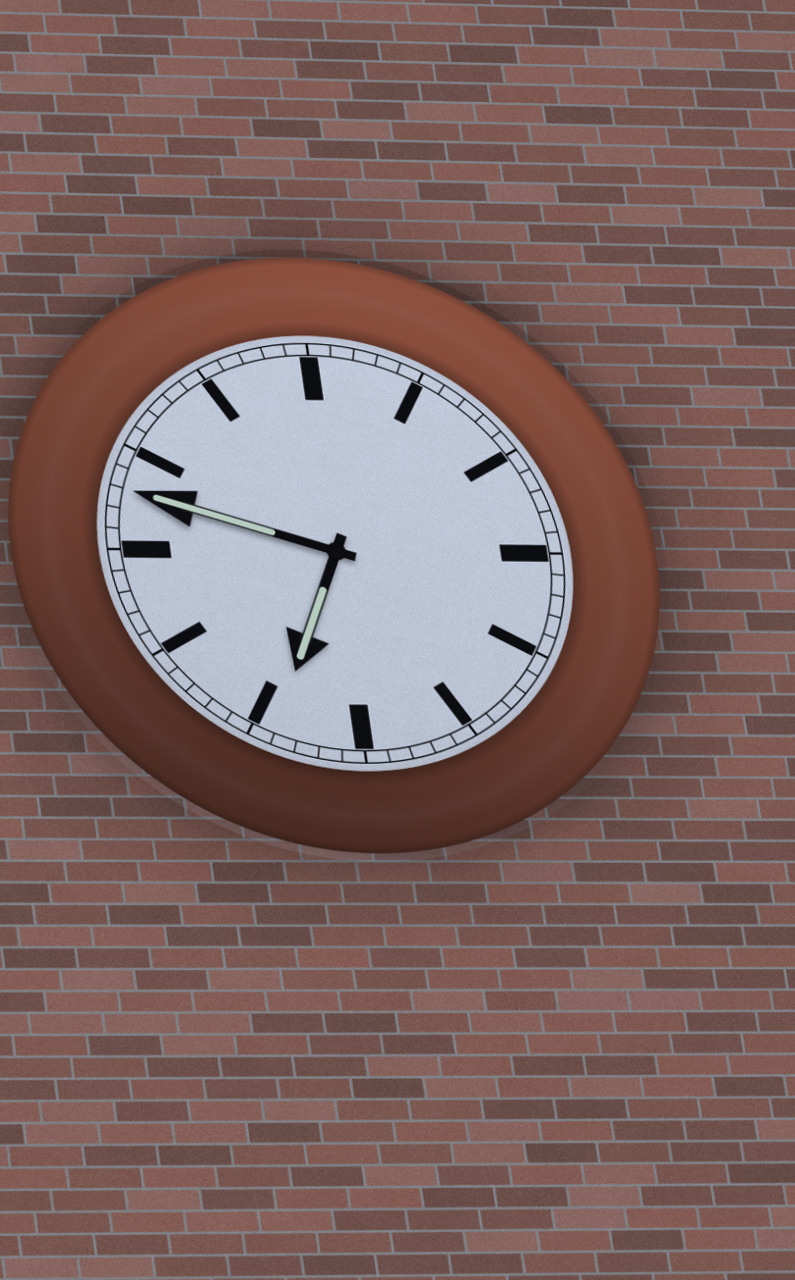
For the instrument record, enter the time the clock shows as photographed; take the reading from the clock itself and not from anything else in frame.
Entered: 6:48
